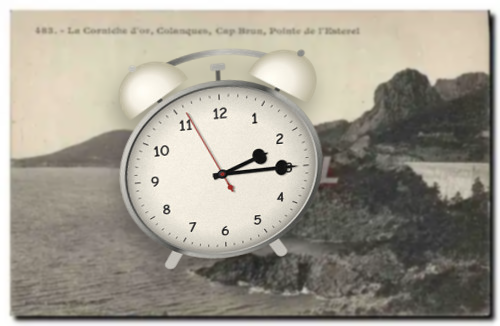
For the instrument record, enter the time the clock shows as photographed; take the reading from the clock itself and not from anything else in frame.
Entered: 2:14:56
